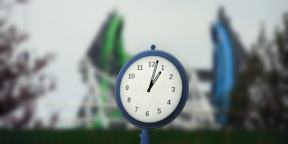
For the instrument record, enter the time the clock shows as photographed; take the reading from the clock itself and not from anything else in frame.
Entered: 1:02
